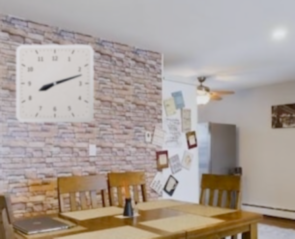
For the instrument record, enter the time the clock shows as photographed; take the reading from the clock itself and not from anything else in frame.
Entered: 8:12
